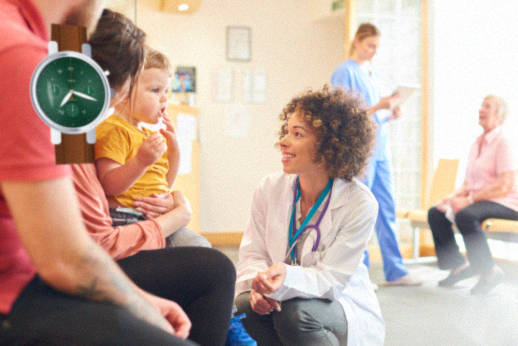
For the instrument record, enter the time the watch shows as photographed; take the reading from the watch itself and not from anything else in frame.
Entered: 7:18
